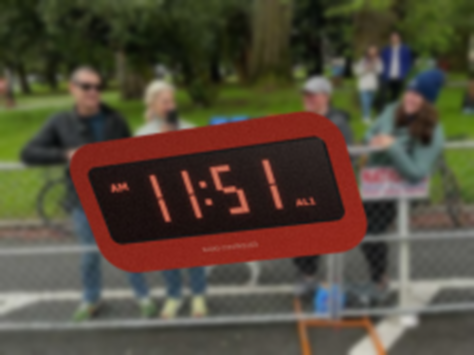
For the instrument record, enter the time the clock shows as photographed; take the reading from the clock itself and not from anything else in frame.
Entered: 11:51
